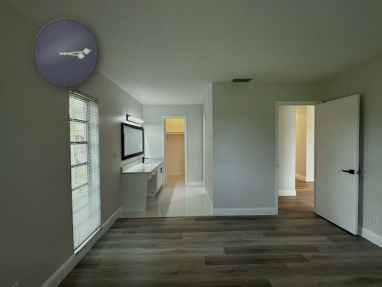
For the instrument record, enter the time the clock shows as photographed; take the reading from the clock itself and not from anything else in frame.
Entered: 3:14
